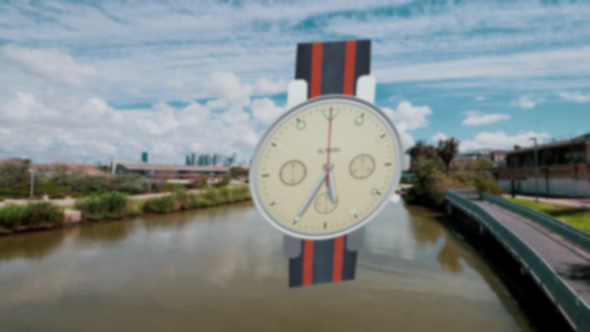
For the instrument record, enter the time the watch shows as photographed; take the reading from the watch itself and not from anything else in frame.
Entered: 5:35
